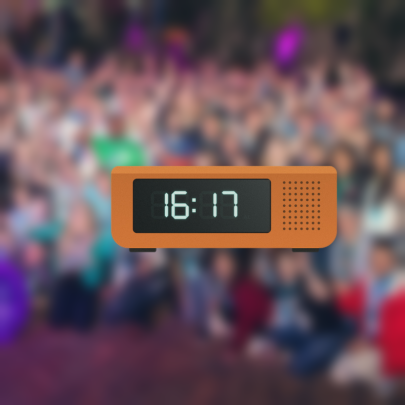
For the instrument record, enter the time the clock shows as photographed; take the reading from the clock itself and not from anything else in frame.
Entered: 16:17
